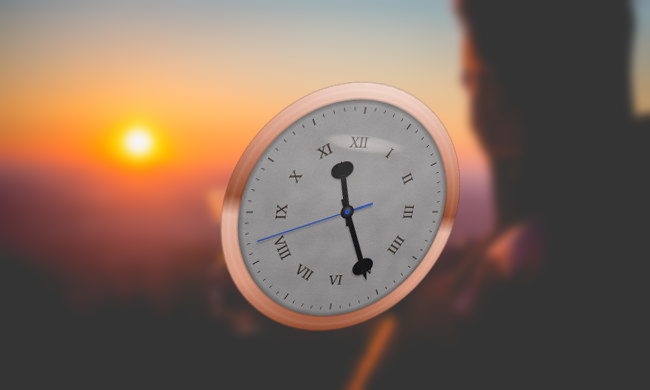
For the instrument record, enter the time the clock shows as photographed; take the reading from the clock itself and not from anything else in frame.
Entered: 11:25:42
